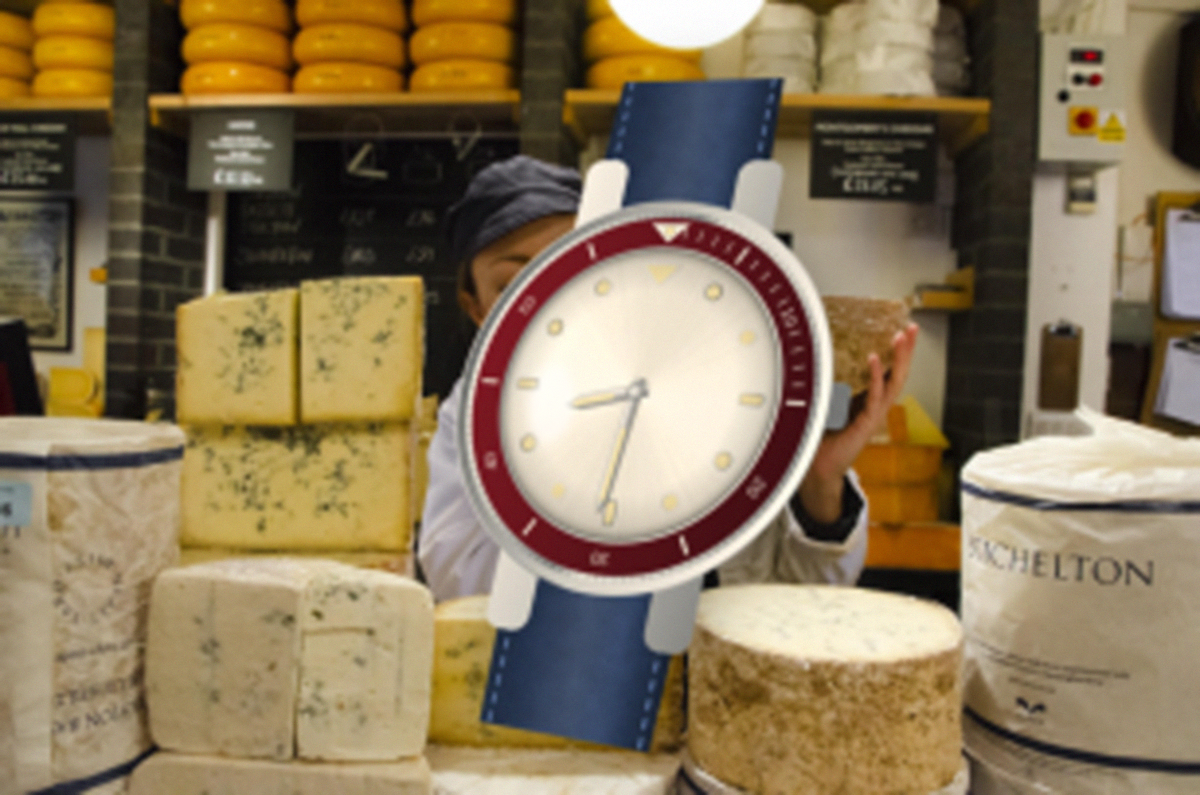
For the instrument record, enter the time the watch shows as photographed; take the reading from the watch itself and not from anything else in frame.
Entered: 8:31
